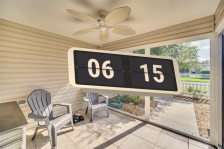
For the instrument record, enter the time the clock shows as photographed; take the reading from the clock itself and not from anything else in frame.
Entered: 6:15
